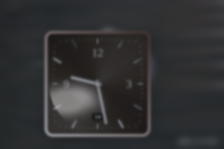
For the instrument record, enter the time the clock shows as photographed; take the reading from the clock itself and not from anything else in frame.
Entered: 9:28
